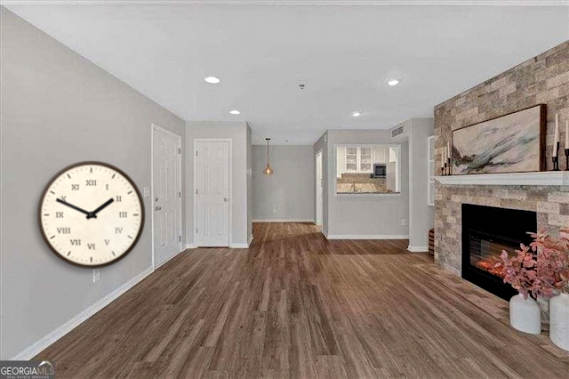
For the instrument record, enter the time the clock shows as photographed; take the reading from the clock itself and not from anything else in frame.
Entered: 1:49
